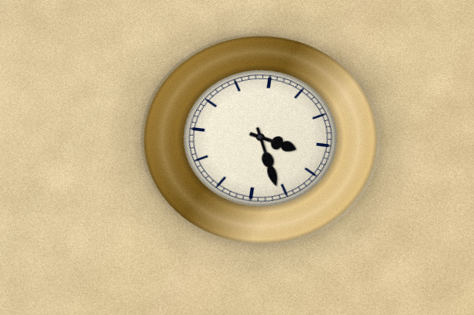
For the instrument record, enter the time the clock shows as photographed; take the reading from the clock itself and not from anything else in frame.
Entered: 3:26
